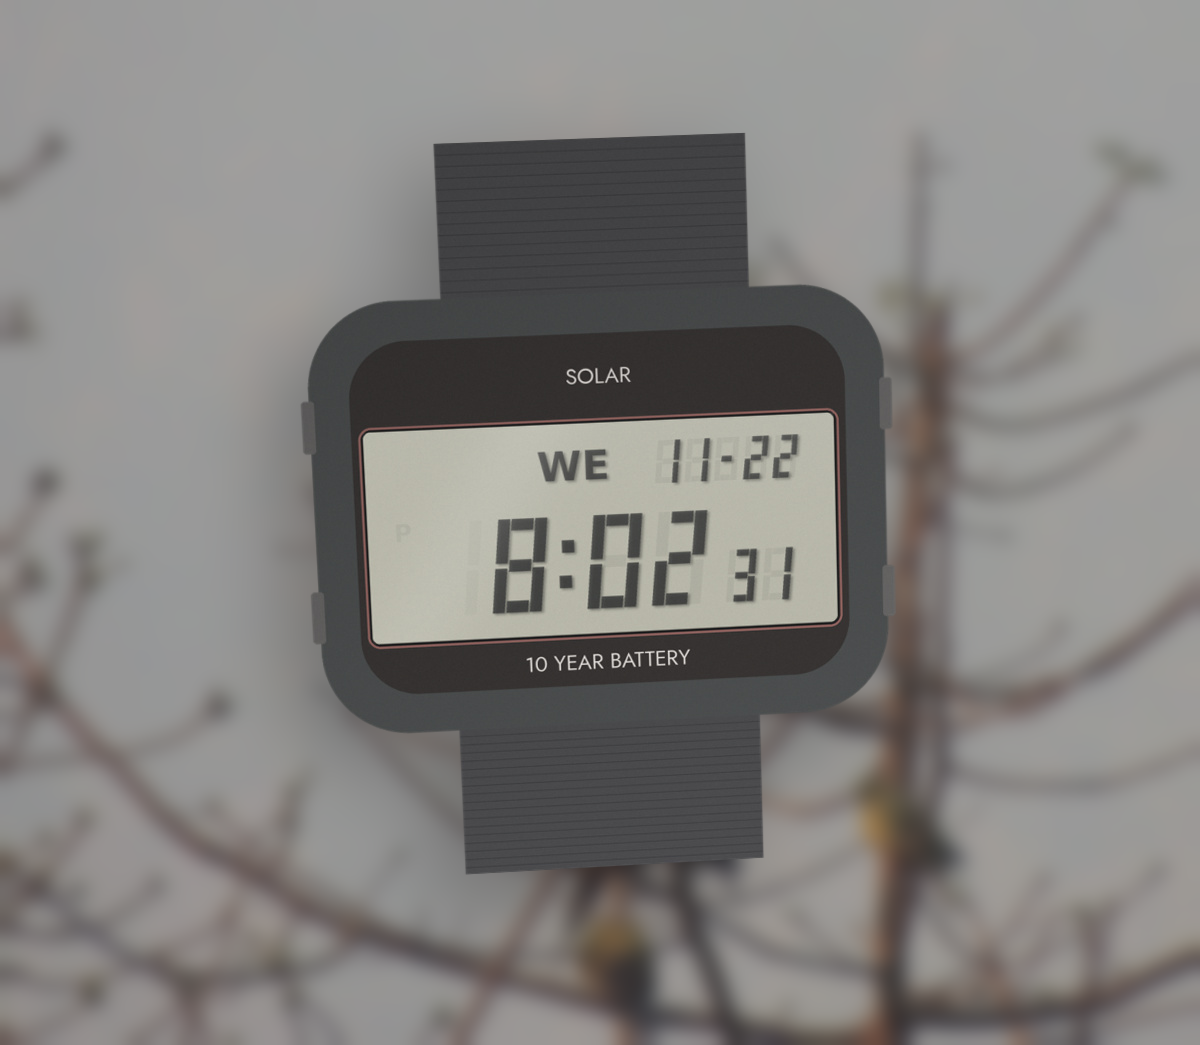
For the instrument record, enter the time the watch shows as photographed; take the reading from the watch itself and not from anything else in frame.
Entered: 8:02:31
